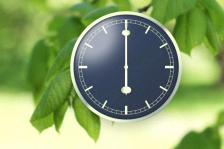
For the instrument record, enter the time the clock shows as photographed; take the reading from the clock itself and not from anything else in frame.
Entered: 6:00
